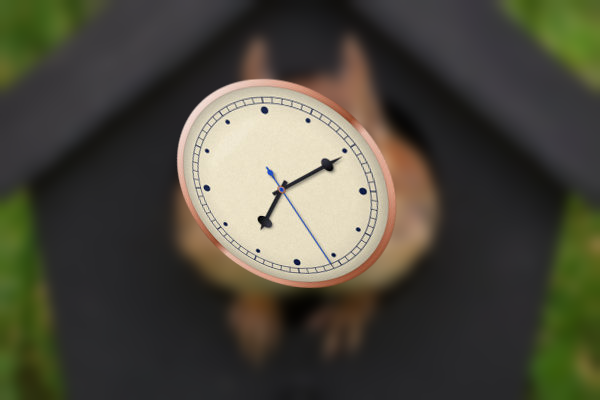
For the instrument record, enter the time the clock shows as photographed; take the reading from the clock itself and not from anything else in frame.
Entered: 7:10:26
